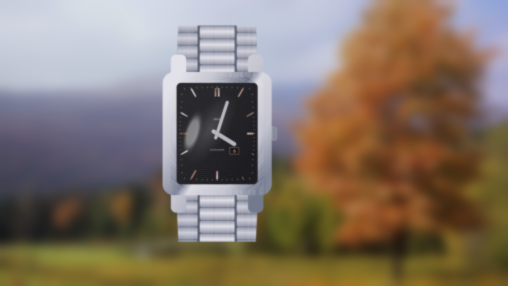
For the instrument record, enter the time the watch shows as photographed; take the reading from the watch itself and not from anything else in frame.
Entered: 4:03
